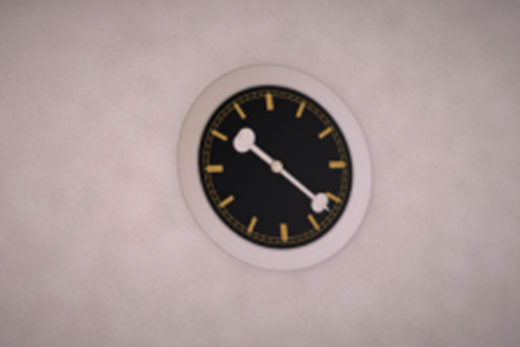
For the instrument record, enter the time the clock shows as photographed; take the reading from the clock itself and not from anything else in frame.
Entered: 10:22
